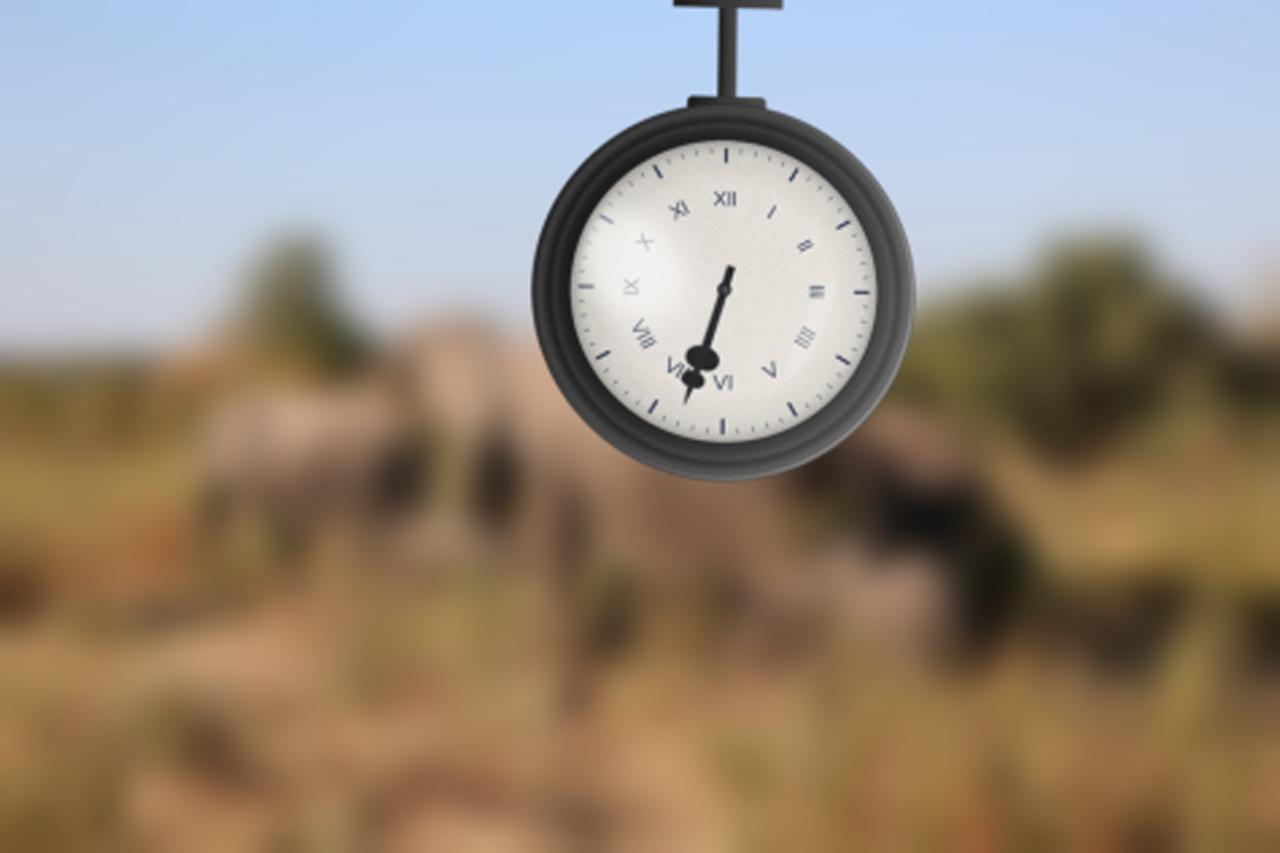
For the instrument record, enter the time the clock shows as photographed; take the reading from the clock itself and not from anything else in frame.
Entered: 6:33
